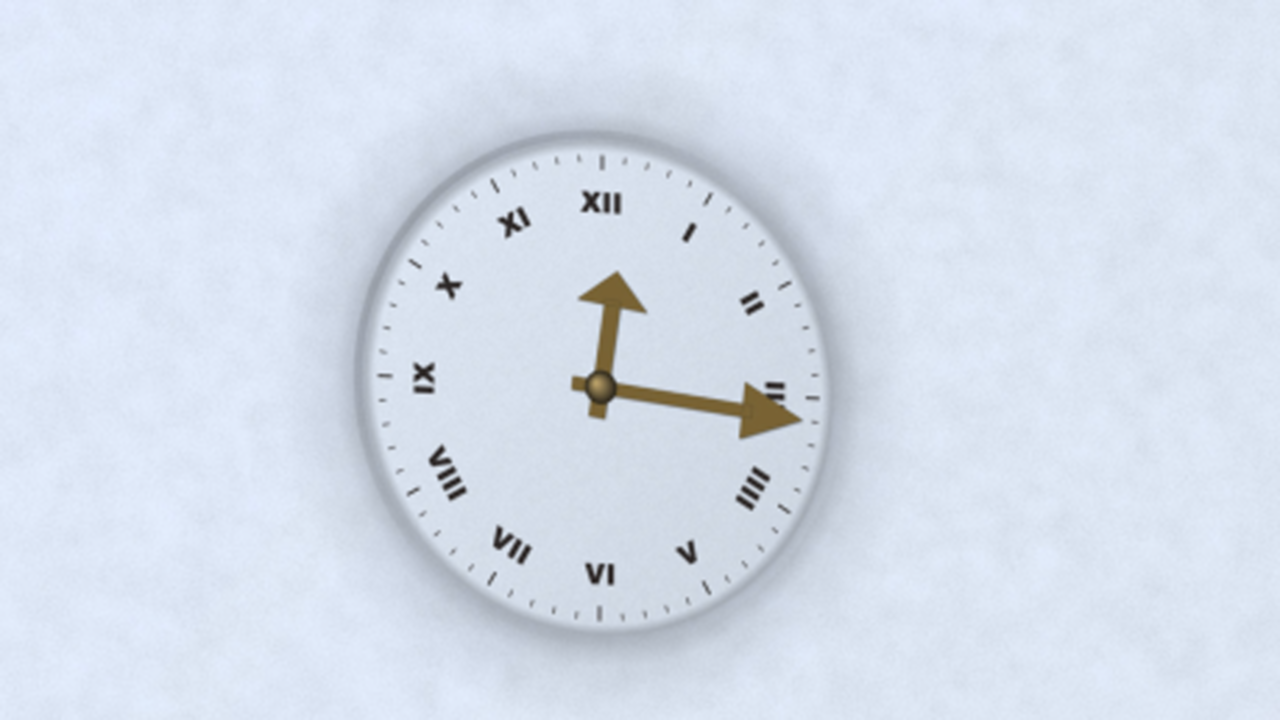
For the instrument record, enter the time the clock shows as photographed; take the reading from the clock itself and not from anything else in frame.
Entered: 12:16
